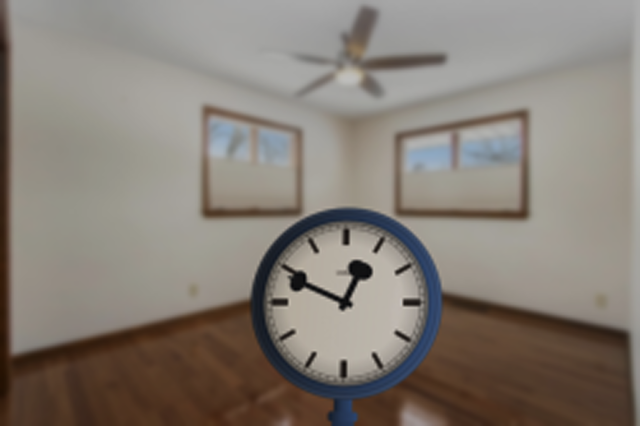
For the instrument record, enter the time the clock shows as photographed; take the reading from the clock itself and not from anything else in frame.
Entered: 12:49
